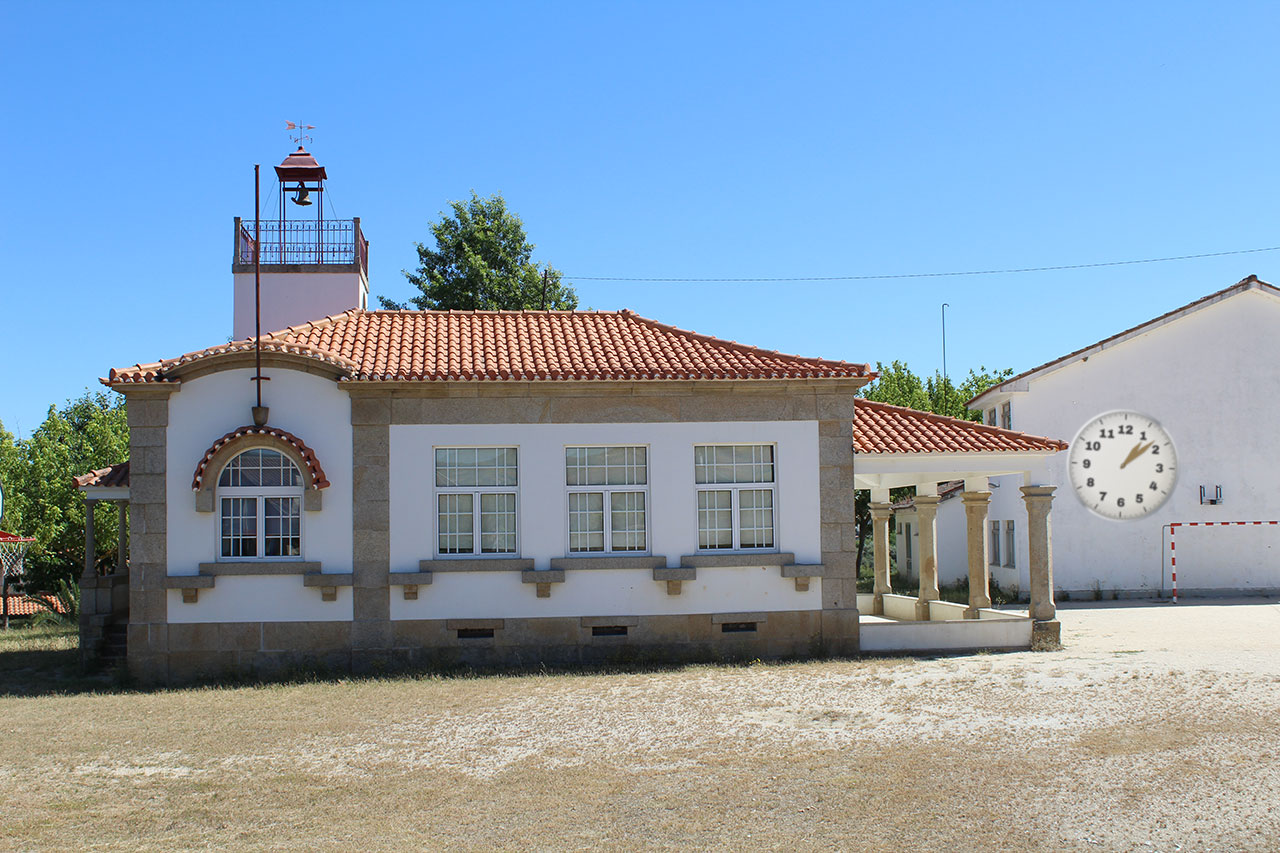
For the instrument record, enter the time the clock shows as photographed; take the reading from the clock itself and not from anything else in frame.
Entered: 1:08
